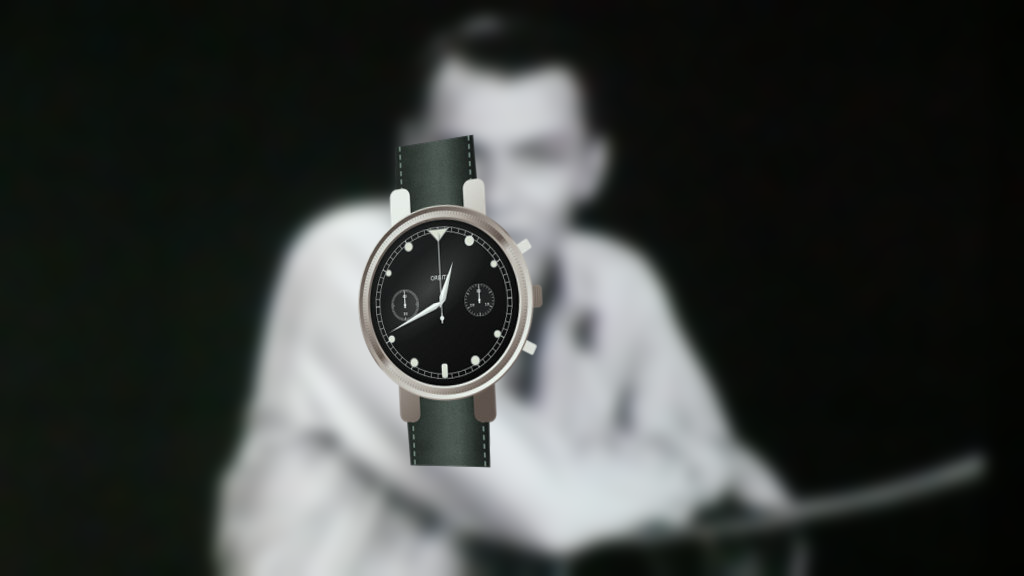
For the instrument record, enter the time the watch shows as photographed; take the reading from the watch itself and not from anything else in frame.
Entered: 12:41
